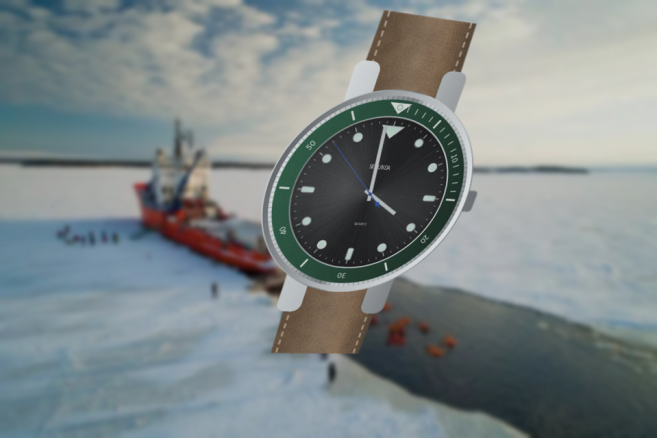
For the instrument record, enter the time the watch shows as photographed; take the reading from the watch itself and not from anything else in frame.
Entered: 3:58:52
